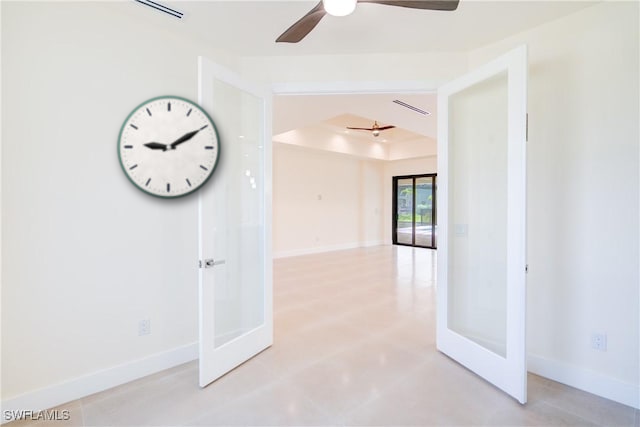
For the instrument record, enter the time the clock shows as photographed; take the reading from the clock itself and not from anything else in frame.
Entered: 9:10
